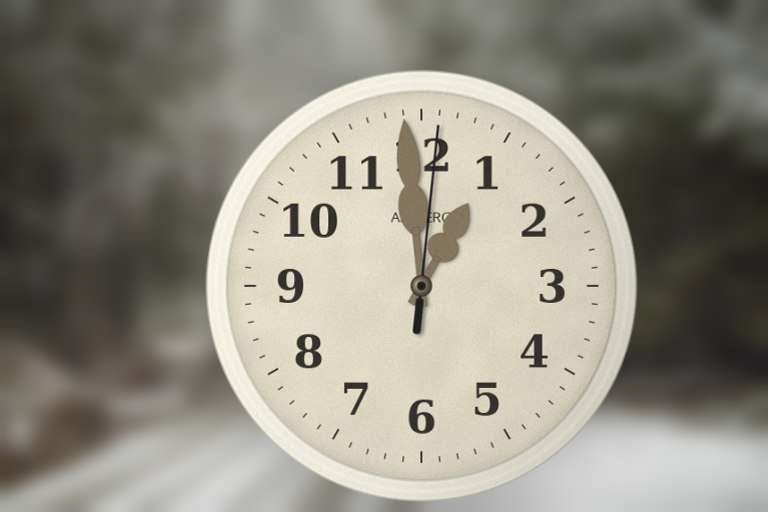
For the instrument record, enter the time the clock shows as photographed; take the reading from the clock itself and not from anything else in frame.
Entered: 12:59:01
